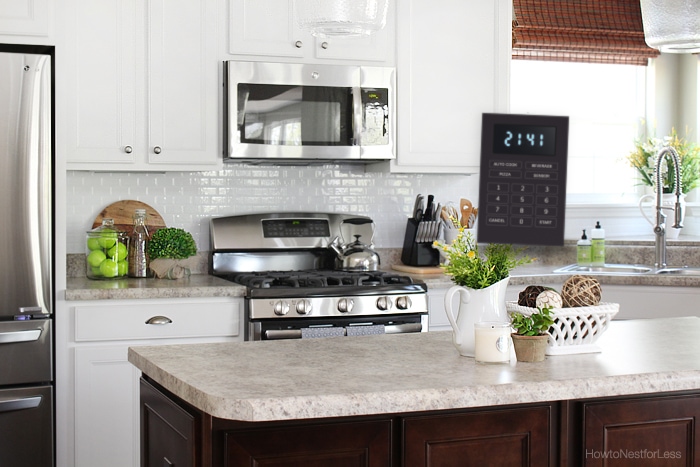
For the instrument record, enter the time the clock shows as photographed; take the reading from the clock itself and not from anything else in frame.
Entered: 21:41
